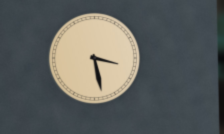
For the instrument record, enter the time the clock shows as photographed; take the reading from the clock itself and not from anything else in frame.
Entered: 3:28
